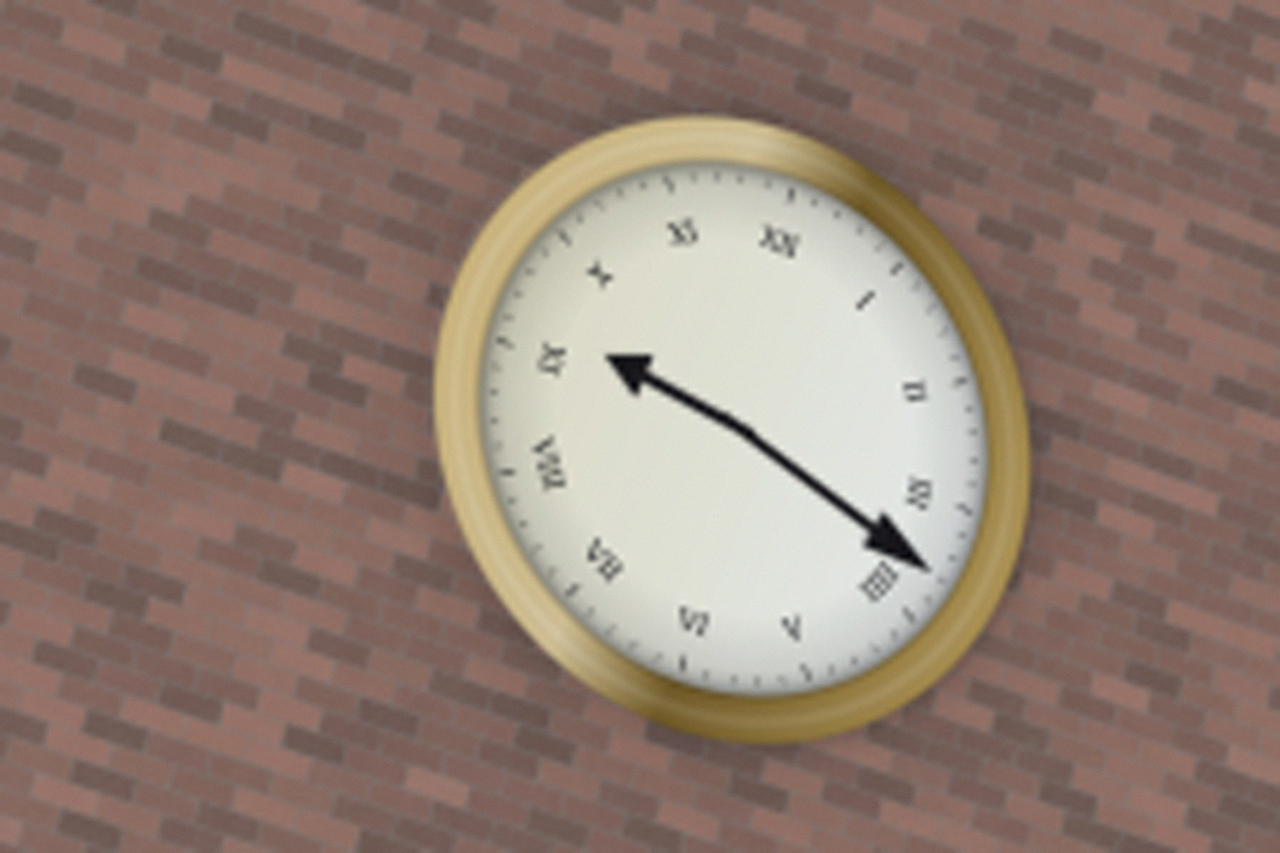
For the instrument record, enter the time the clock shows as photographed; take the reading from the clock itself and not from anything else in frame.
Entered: 9:18
